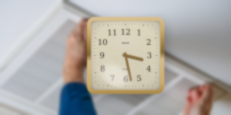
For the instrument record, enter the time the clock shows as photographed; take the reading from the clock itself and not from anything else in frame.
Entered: 3:28
